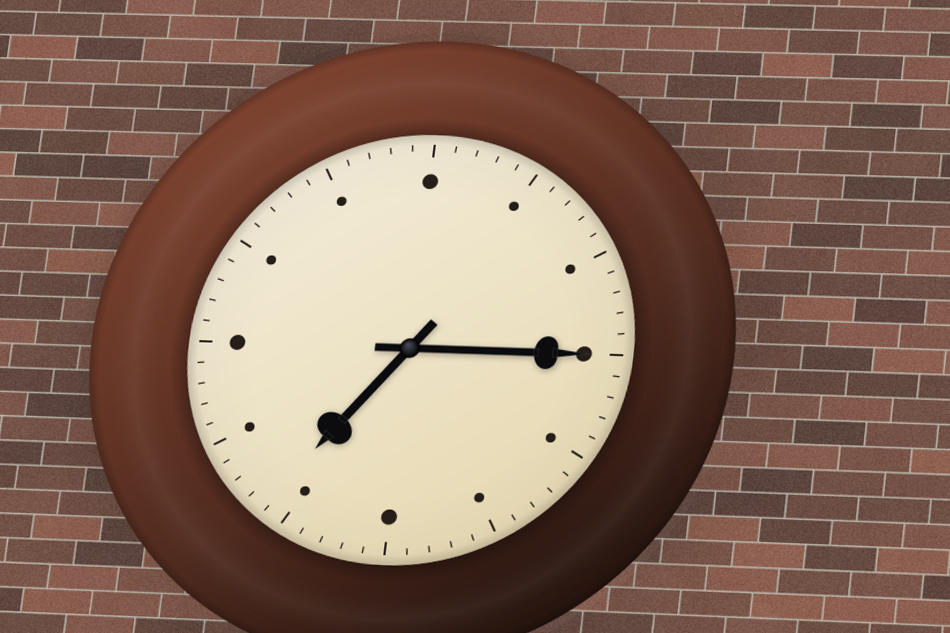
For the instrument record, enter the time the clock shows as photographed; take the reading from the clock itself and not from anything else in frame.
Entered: 7:15
